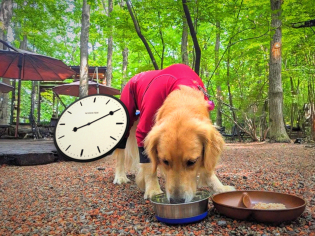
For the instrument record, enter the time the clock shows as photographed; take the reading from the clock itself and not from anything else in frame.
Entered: 8:10
